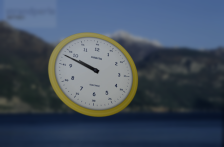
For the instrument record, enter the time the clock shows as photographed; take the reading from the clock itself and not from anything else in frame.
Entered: 9:48
